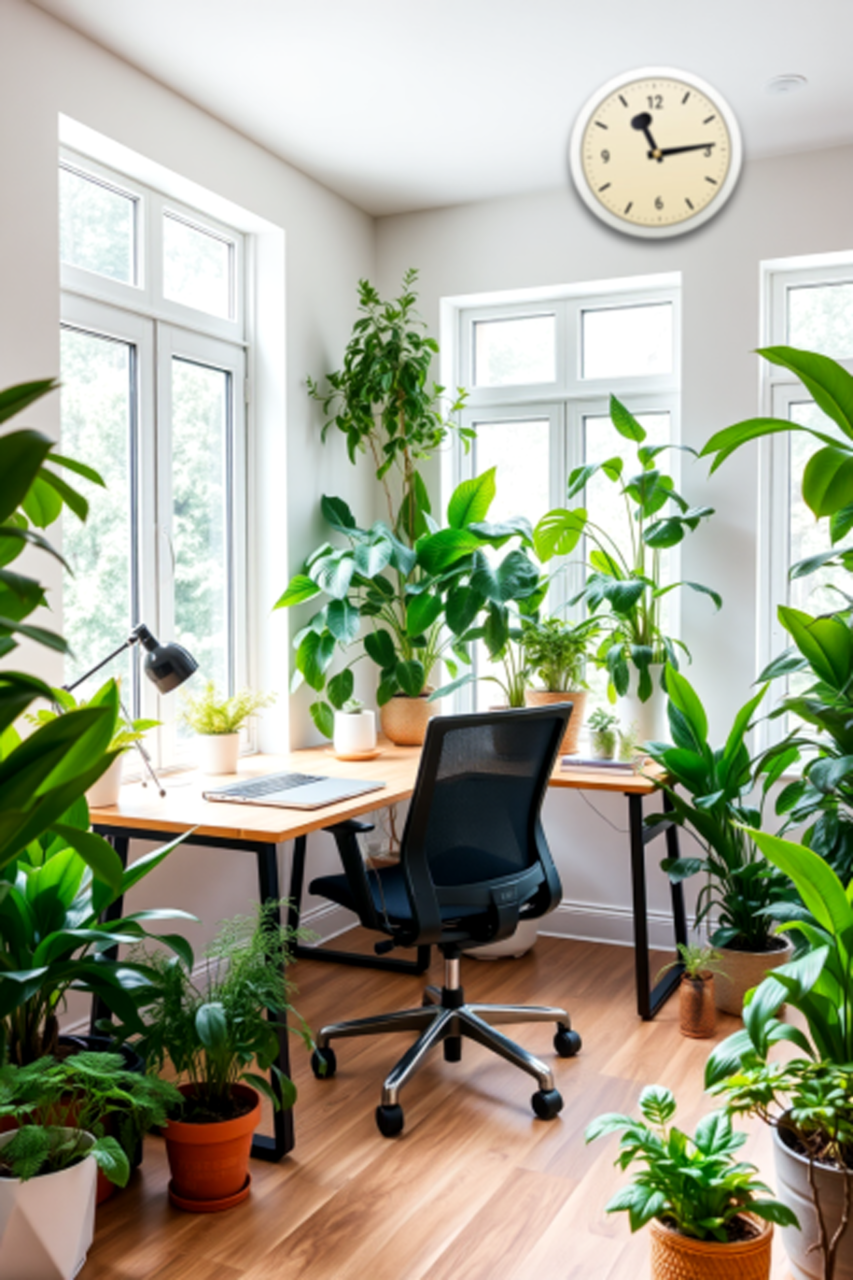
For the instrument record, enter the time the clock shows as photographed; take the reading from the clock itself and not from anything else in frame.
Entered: 11:14
